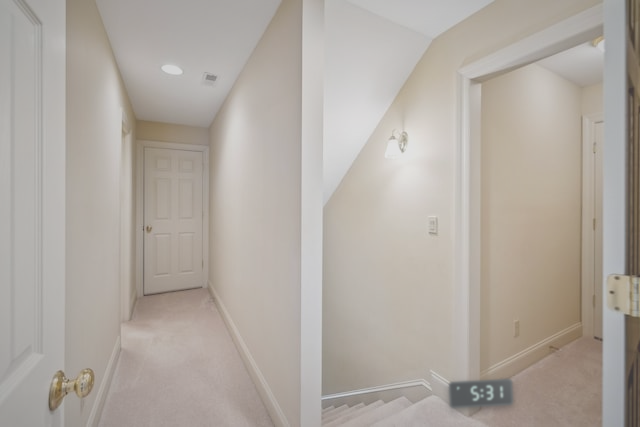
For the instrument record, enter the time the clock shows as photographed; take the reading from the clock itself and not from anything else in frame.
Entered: 5:31
